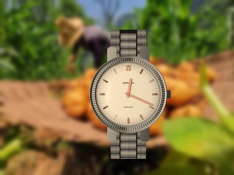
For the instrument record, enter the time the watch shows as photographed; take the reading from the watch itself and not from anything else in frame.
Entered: 12:19
